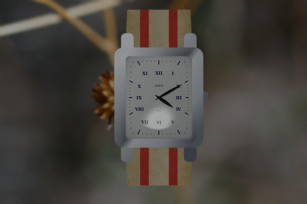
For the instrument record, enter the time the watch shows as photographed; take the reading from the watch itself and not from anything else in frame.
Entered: 4:10
